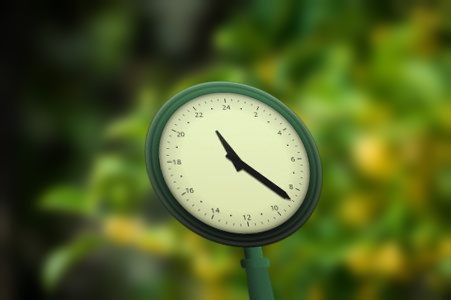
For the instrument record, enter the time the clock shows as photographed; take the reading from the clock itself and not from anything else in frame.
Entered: 22:22
